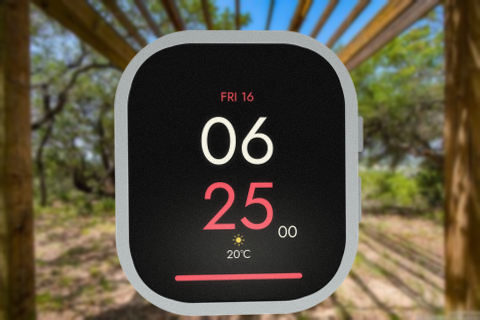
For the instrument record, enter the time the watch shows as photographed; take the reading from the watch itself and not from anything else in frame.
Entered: 6:25:00
